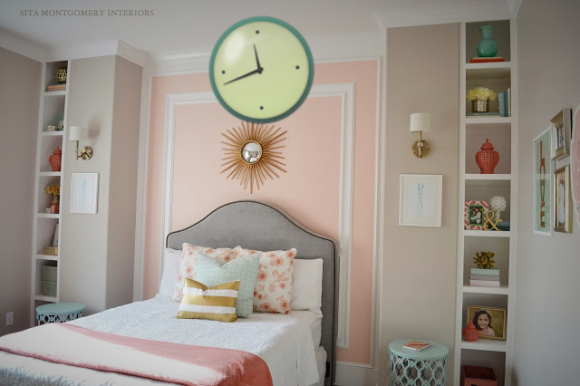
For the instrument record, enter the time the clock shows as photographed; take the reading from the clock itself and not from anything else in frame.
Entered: 11:42
